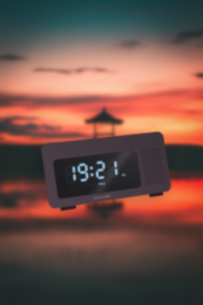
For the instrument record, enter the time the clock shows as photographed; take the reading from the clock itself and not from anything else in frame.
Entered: 19:21
